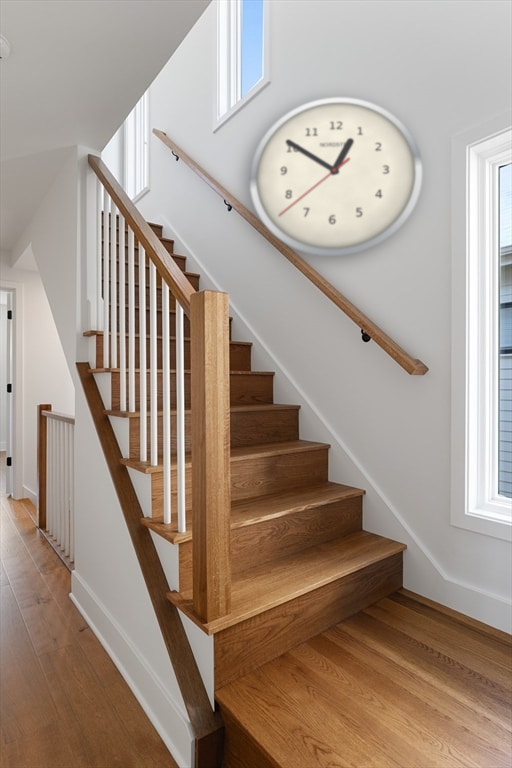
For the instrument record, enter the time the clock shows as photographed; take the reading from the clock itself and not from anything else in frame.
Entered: 12:50:38
